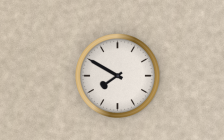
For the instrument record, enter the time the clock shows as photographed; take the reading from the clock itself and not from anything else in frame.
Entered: 7:50
